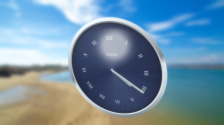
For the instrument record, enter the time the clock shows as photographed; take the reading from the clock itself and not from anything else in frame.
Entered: 4:21
